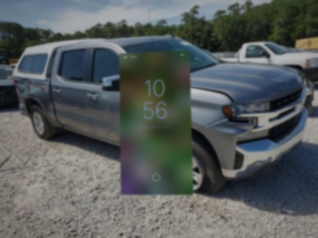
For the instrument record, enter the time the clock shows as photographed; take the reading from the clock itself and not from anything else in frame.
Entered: 10:56
